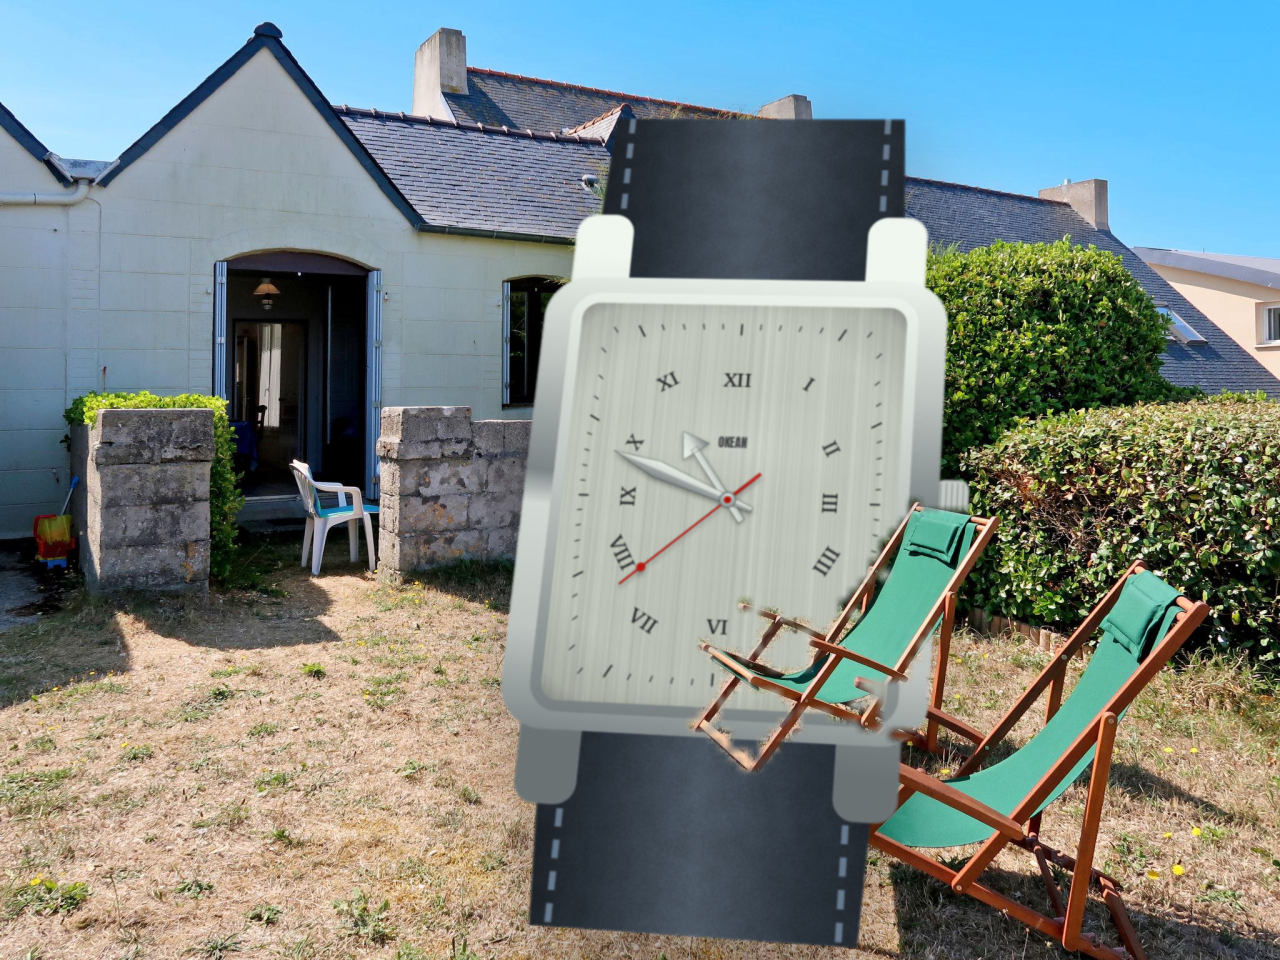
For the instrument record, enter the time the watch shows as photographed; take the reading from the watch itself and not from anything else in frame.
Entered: 10:48:38
